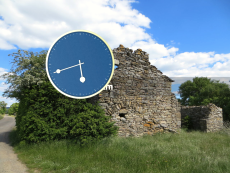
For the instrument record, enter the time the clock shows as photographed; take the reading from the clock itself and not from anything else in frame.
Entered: 5:42
